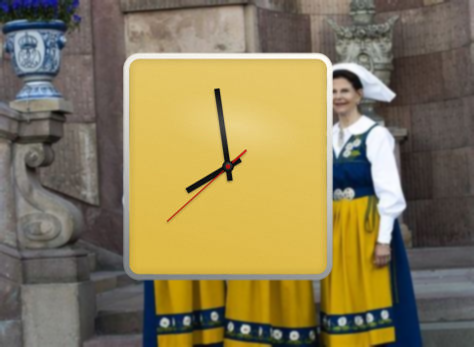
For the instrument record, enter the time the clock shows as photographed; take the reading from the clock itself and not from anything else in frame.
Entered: 7:58:38
